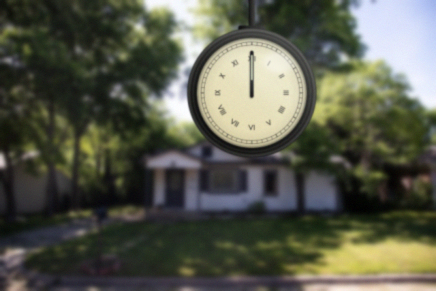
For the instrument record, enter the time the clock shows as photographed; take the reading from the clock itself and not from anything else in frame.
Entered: 12:00
